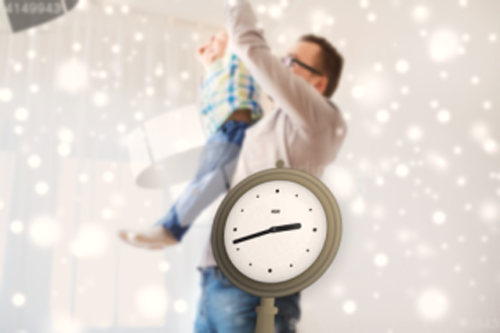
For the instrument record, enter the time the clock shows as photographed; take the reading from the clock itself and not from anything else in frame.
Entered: 2:42
